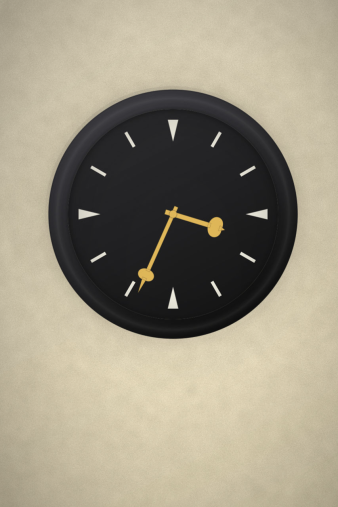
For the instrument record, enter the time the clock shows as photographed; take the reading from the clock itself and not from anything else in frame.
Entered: 3:34
